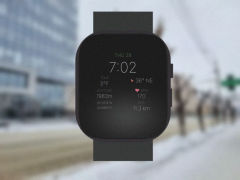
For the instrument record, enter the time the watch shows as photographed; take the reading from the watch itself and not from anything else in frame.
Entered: 7:02
